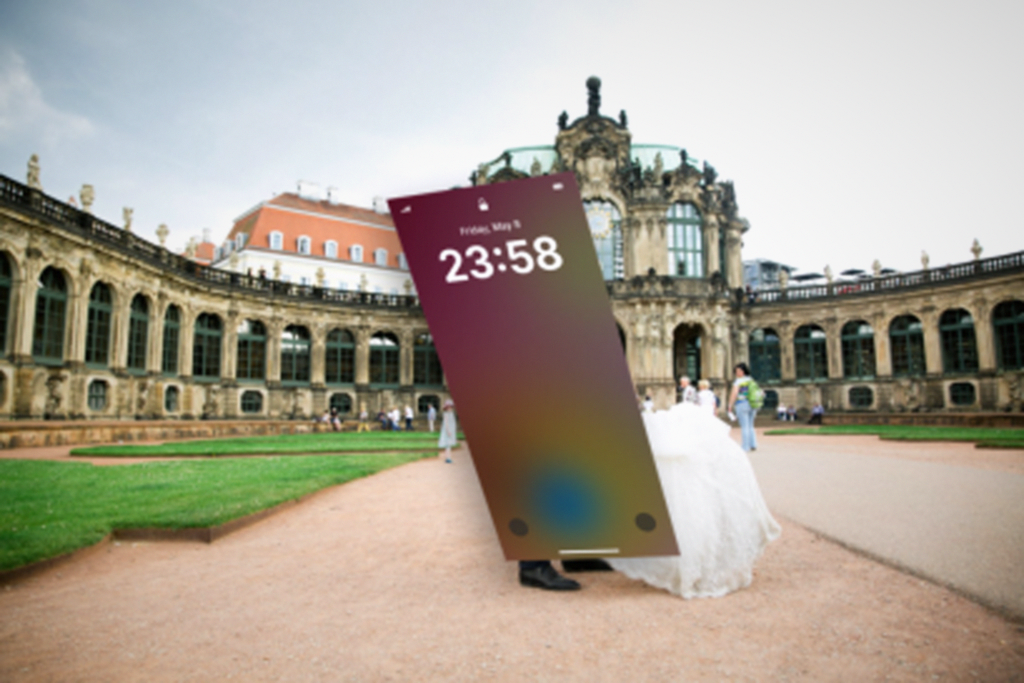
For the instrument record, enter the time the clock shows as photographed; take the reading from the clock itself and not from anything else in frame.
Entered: 23:58
